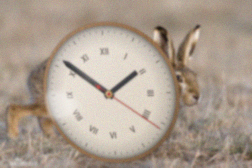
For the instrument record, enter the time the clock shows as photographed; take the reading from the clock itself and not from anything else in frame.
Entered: 1:51:21
